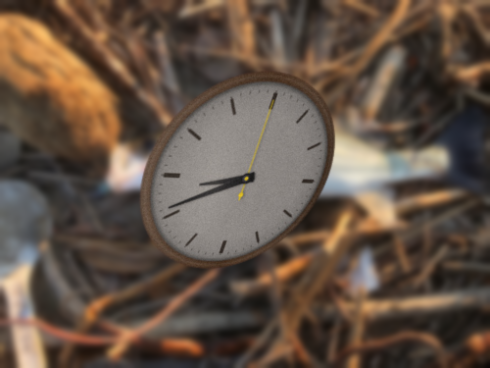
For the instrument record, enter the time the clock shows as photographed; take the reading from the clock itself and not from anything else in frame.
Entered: 8:41:00
